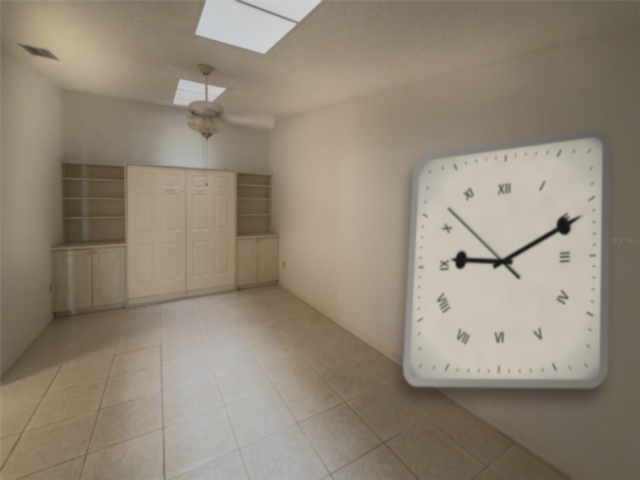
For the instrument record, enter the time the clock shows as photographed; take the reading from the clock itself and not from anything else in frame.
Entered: 9:10:52
